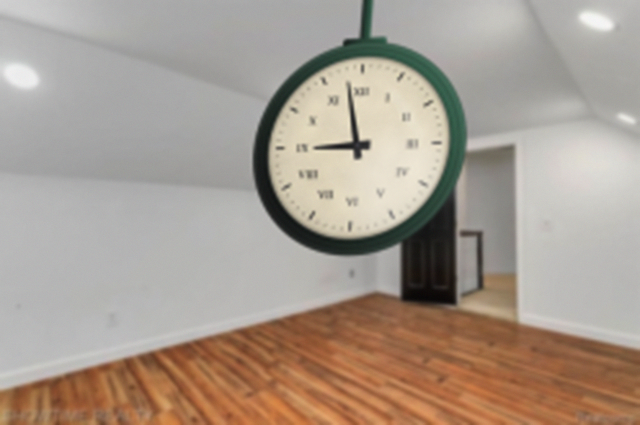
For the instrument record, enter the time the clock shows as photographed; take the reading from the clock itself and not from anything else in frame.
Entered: 8:58
